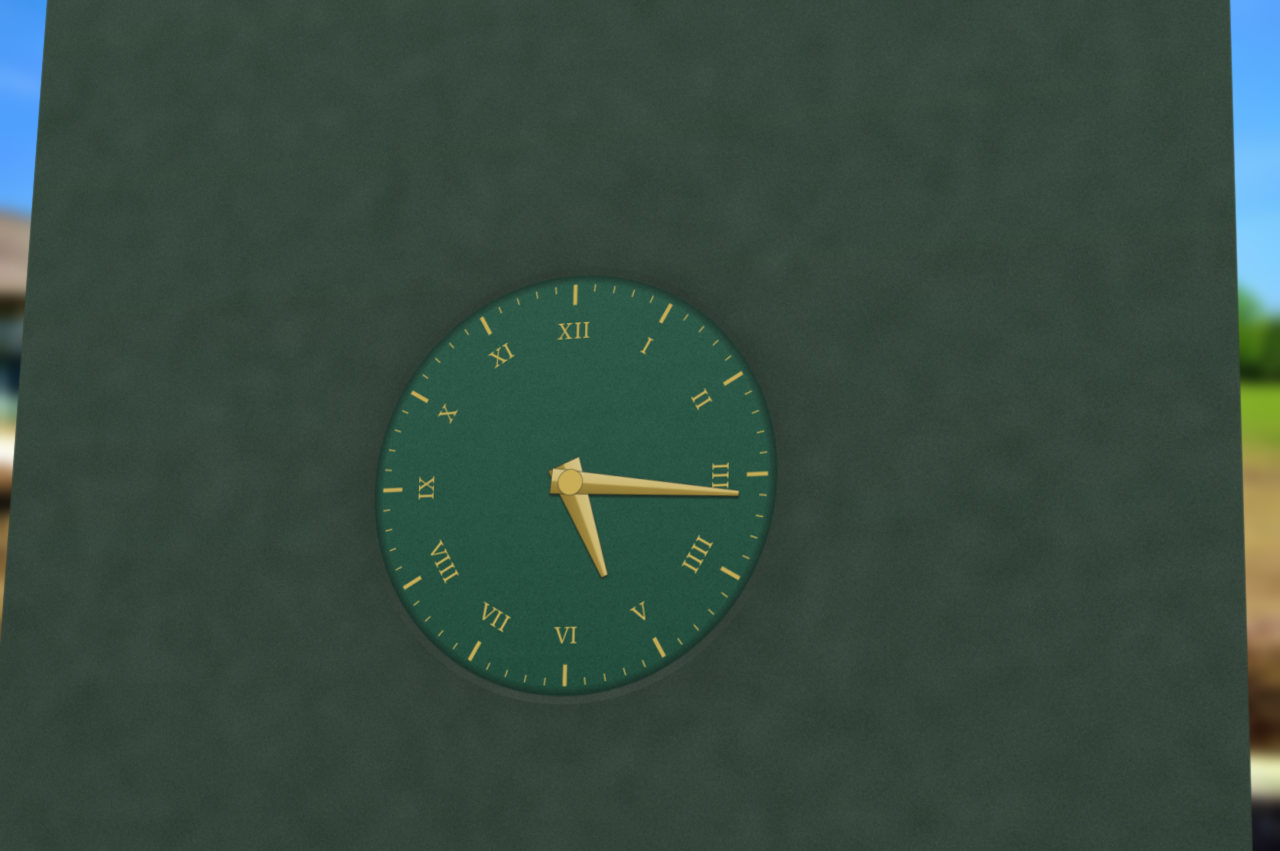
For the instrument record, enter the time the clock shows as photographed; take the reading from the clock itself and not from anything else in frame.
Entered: 5:16
